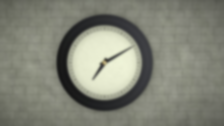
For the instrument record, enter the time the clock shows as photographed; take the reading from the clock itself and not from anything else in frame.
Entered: 7:10
